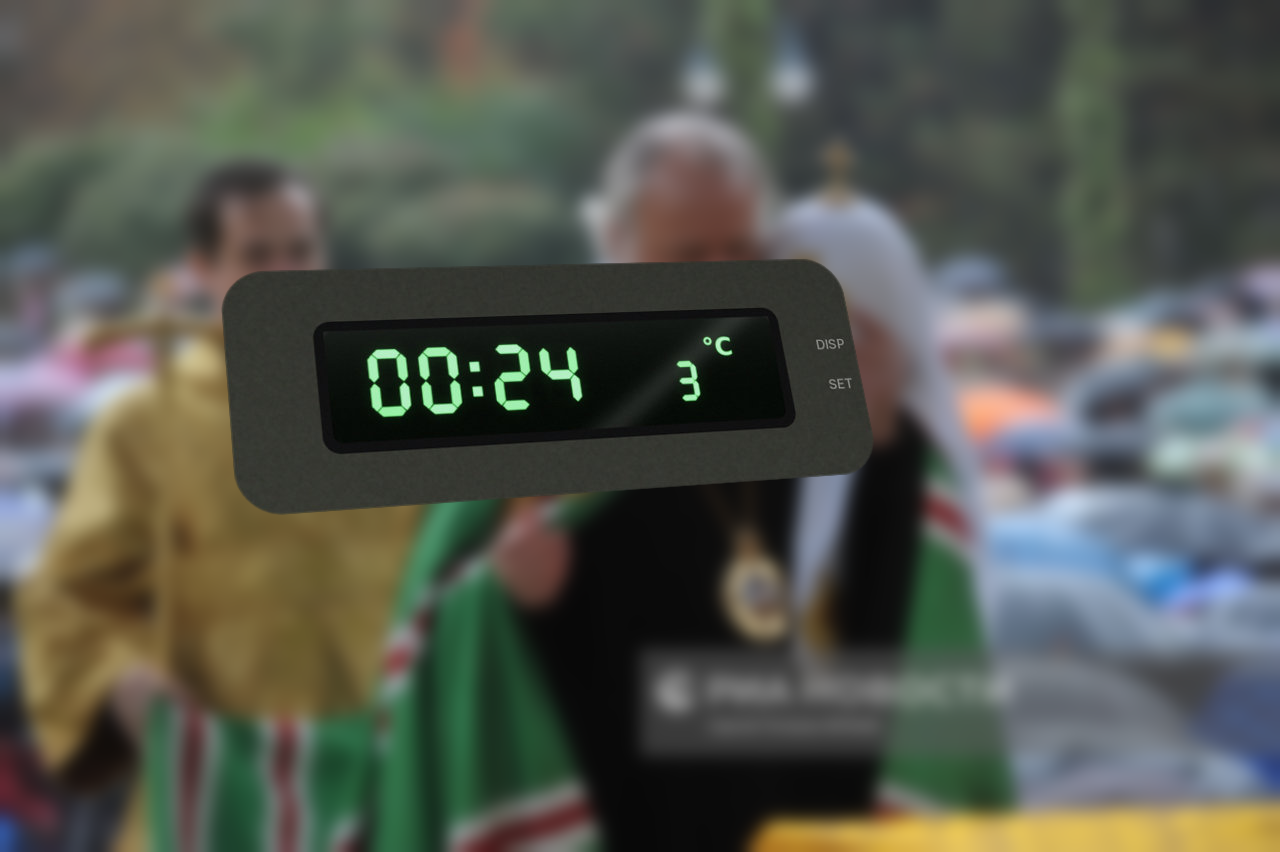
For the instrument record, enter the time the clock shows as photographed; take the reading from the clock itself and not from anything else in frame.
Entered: 0:24
